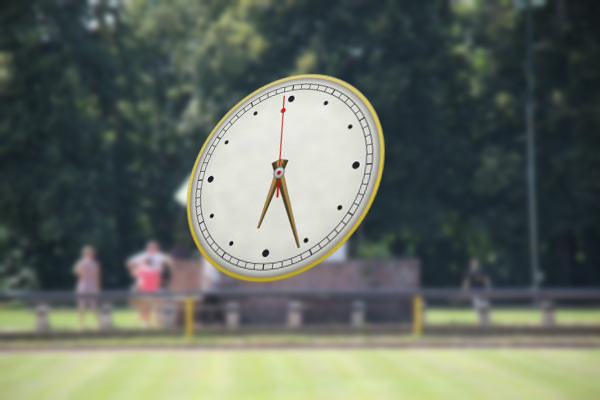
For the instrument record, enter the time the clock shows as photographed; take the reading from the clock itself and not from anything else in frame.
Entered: 6:25:59
